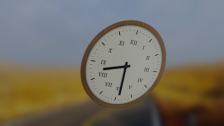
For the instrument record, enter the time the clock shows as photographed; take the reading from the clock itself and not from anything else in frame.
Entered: 8:29
